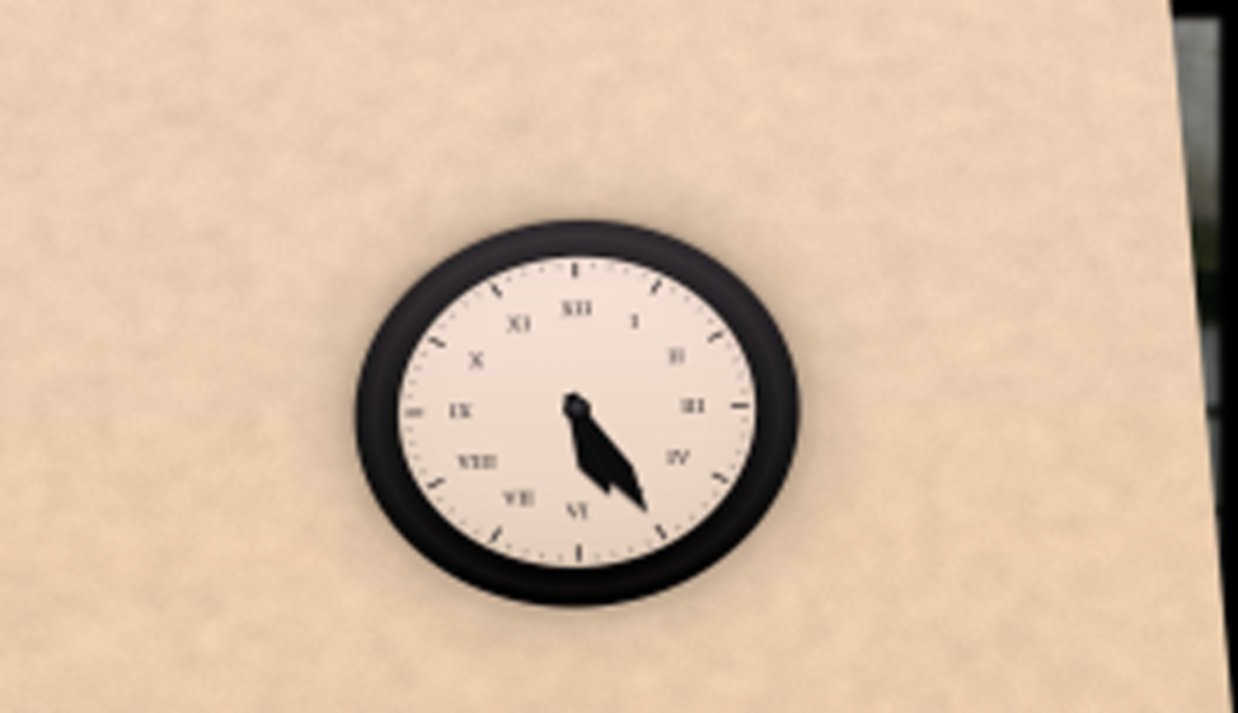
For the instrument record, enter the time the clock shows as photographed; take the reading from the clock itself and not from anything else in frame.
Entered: 5:25
